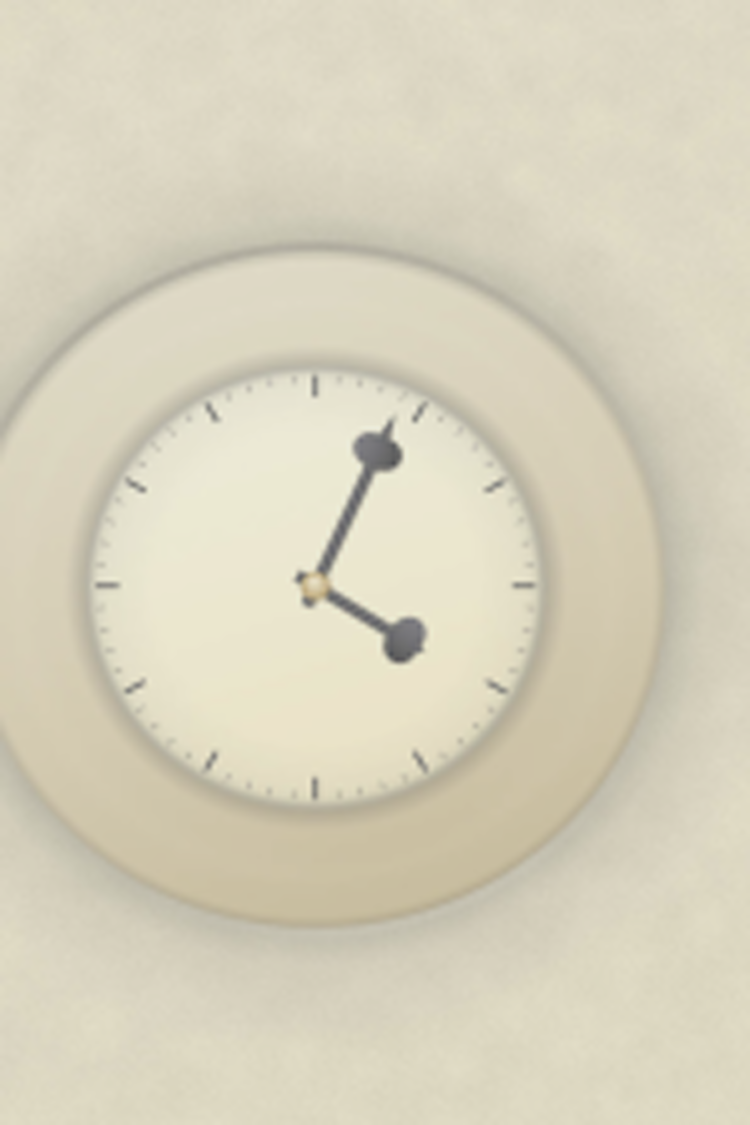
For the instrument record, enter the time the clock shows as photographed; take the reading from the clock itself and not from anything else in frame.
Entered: 4:04
